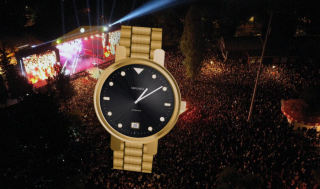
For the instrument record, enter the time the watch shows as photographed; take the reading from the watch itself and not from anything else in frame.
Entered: 1:09
